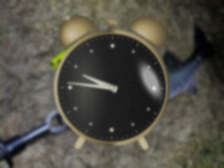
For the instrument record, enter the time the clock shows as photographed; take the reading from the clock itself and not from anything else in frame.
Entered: 9:46
